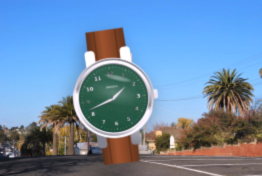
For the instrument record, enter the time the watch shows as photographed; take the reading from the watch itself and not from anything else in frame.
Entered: 1:42
